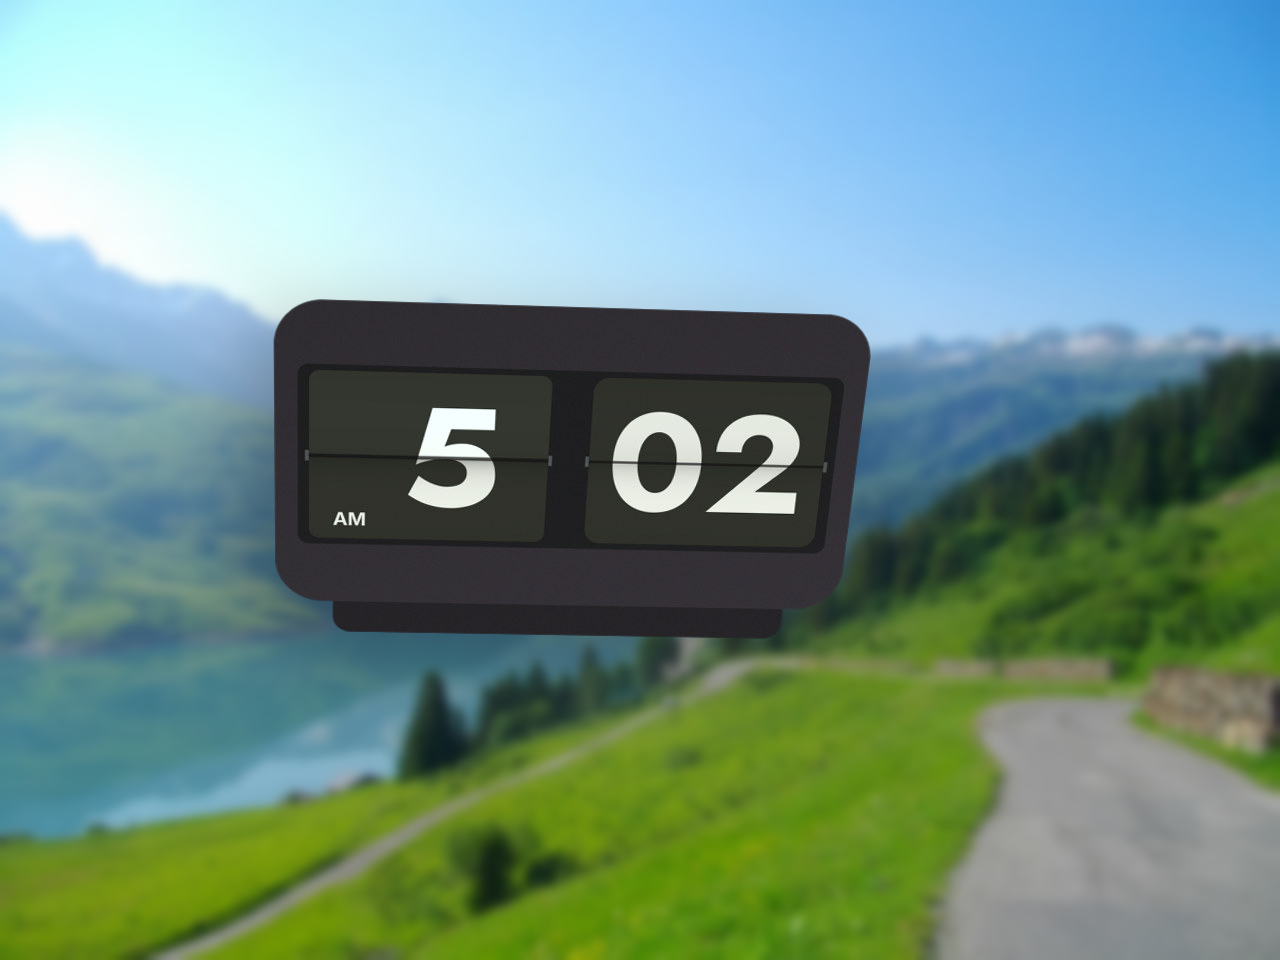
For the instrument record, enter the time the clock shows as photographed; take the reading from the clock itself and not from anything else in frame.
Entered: 5:02
